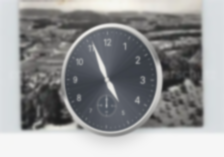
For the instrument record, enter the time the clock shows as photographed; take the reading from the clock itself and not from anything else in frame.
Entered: 4:56
